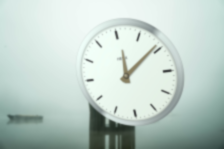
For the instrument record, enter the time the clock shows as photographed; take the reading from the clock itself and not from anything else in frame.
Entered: 12:09
